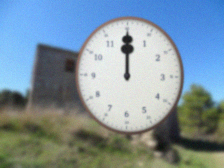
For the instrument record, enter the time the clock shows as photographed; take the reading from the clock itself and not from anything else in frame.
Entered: 12:00
